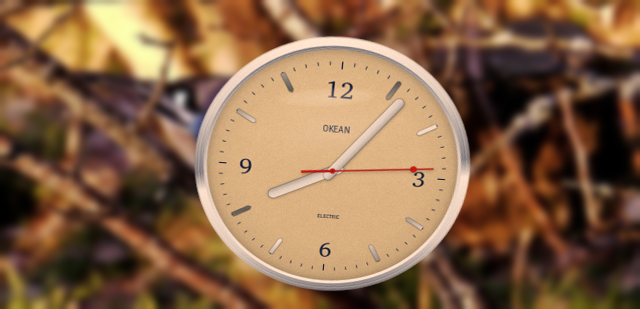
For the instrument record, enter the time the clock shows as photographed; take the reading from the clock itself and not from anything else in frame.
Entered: 8:06:14
